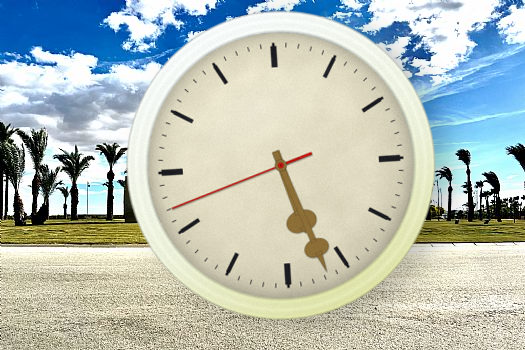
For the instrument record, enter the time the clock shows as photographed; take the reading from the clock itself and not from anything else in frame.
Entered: 5:26:42
